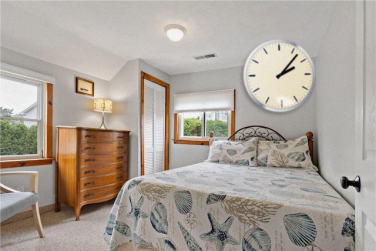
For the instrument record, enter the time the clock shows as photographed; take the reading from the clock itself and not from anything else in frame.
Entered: 2:07
